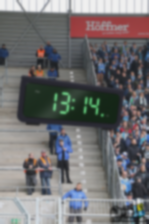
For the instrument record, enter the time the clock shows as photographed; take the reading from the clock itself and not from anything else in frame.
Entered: 13:14
